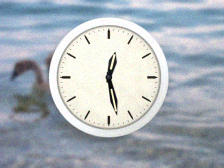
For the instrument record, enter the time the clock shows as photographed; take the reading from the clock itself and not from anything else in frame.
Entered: 12:28
